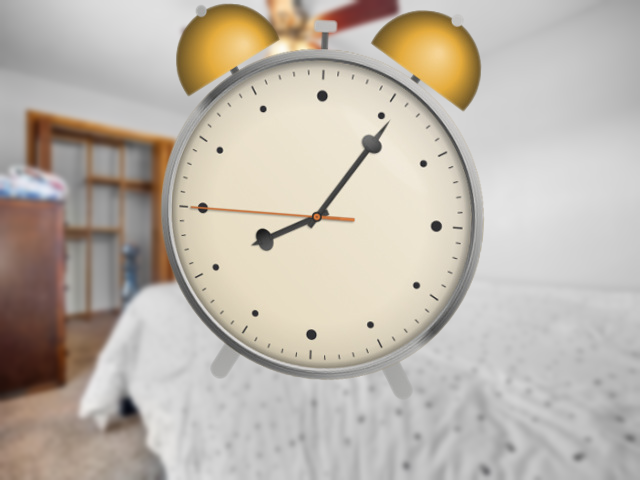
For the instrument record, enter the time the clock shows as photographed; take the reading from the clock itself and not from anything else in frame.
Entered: 8:05:45
